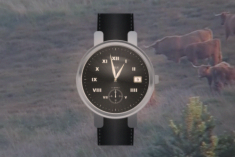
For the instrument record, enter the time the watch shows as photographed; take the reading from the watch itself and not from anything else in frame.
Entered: 12:58
